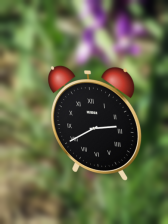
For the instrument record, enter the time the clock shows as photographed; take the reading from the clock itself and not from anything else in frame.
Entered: 2:40
